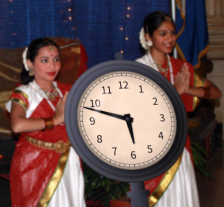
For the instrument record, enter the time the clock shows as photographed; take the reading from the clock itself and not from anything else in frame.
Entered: 5:48
